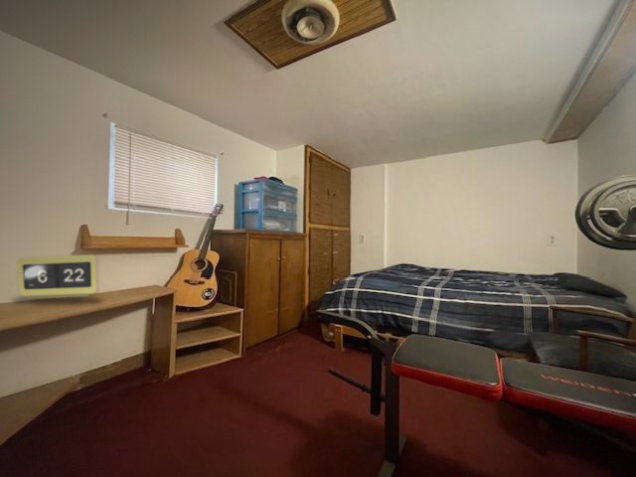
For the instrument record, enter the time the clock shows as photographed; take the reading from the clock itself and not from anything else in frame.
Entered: 6:22
